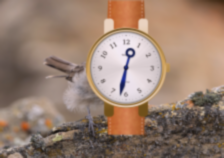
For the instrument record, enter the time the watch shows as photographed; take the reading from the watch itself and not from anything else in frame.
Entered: 12:32
